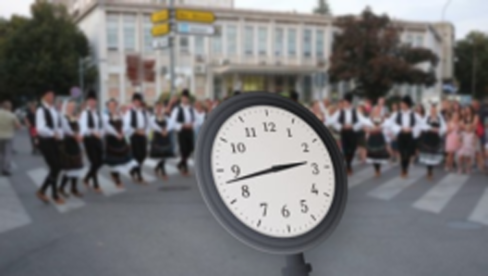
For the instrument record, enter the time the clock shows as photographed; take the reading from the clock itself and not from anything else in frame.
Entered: 2:43
